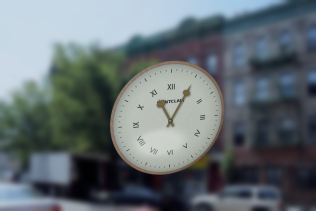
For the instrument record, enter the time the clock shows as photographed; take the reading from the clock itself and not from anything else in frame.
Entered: 11:05
